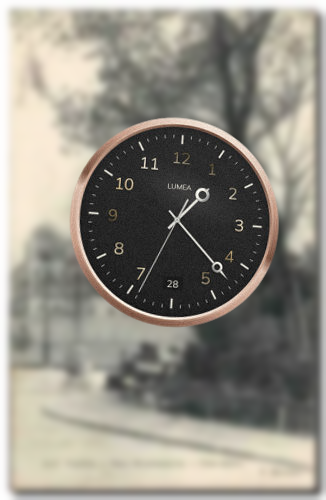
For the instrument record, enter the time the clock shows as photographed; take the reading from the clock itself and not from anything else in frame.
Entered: 1:22:34
